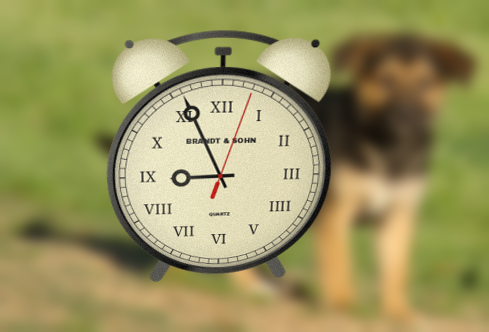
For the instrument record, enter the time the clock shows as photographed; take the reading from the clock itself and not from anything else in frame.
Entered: 8:56:03
